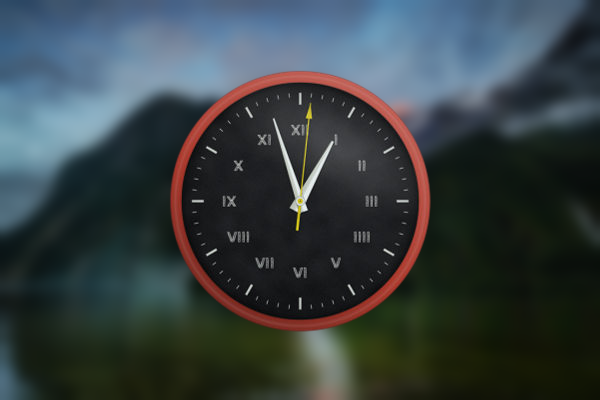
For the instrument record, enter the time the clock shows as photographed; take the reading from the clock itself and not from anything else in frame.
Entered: 12:57:01
